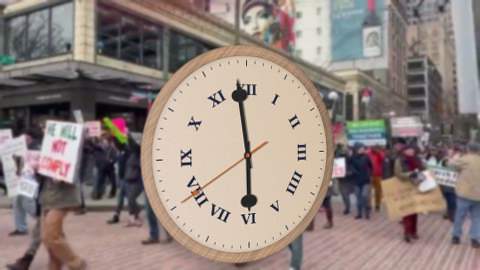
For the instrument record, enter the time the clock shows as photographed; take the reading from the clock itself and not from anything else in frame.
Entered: 5:58:40
